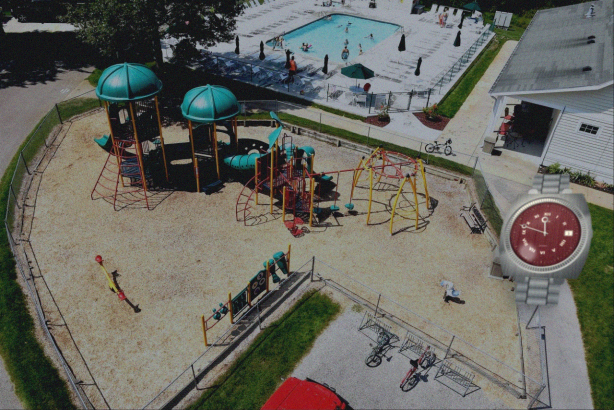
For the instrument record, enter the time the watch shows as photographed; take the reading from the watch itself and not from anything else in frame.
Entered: 11:48
